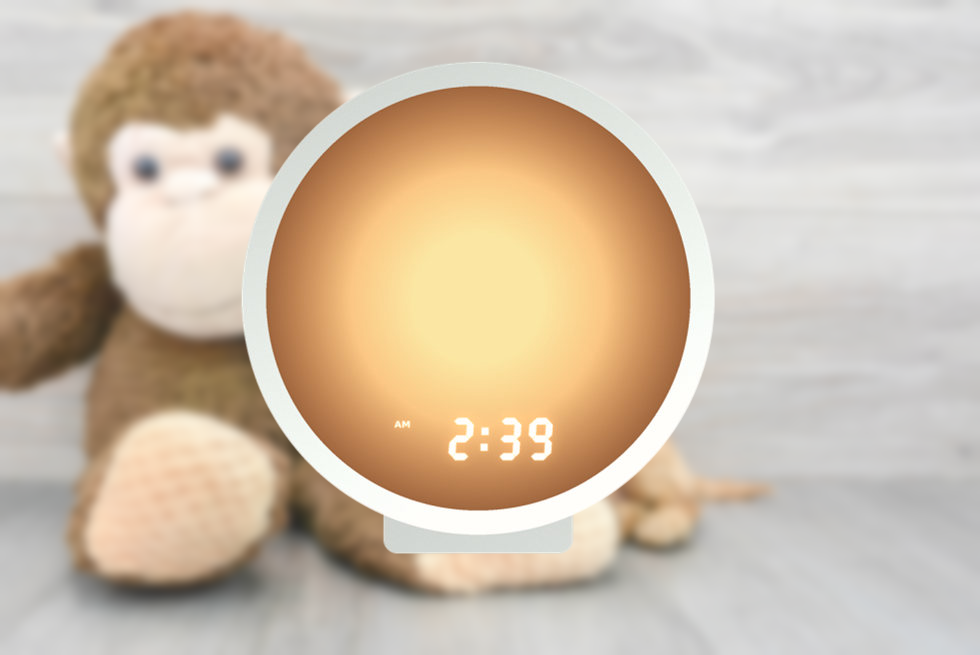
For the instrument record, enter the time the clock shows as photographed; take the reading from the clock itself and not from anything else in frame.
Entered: 2:39
